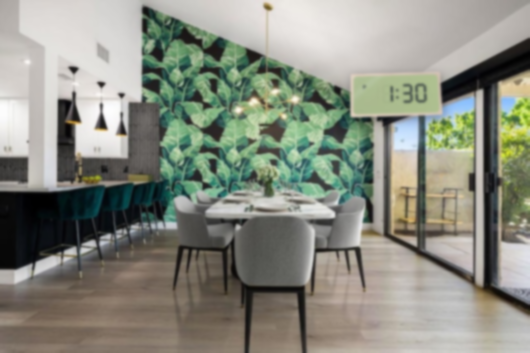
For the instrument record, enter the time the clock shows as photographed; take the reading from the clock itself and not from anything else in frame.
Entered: 1:30
